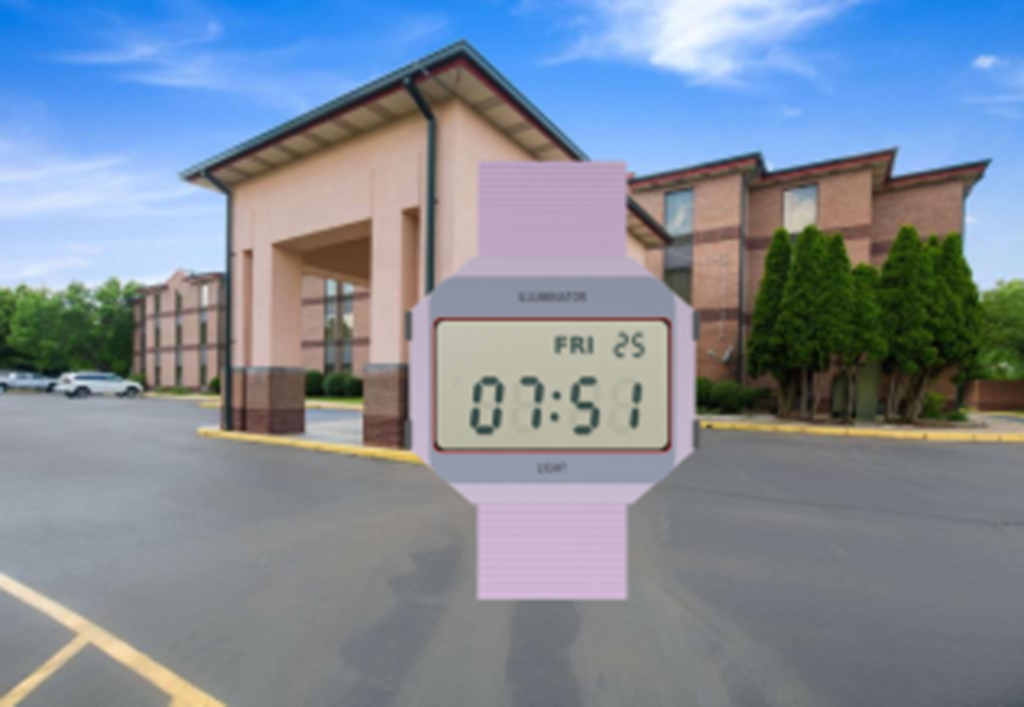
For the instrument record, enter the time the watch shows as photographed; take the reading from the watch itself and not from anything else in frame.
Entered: 7:51
